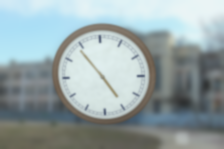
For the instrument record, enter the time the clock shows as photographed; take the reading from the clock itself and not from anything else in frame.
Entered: 4:54
